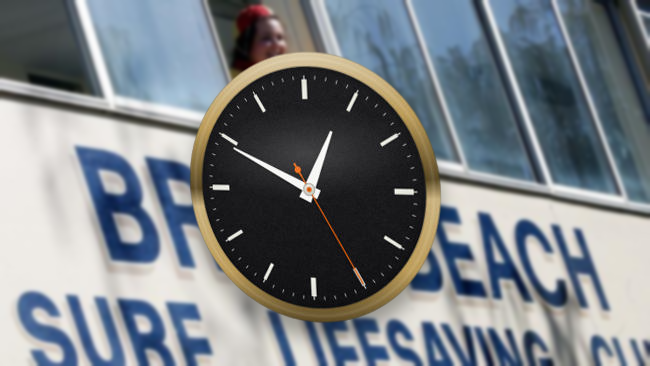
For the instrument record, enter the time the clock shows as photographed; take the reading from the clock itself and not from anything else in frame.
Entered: 12:49:25
